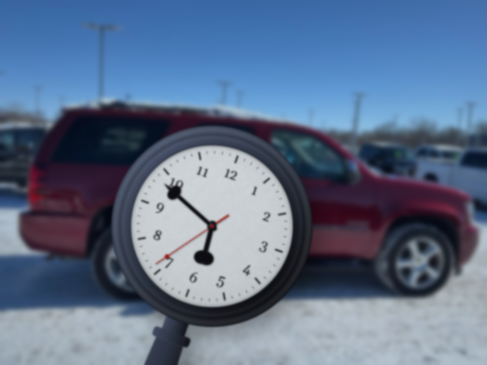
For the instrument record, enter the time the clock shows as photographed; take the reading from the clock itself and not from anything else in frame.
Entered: 5:48:36
